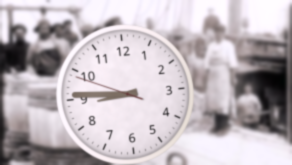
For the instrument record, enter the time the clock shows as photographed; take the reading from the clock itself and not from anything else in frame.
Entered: 8:45:49
